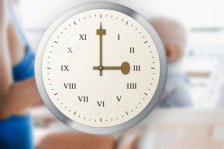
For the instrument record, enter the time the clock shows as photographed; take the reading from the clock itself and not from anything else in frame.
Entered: 3:00
